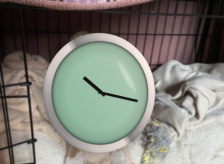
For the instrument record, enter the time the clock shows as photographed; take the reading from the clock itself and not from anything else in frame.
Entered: 10:17
